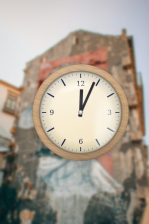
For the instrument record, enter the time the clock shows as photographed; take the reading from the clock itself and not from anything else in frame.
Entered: 12:04
